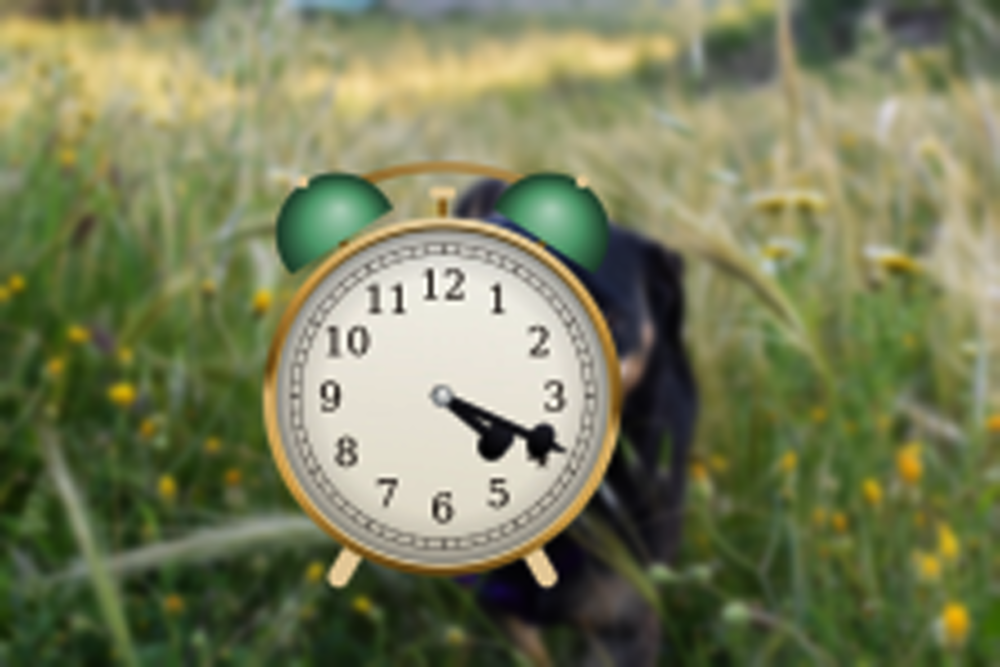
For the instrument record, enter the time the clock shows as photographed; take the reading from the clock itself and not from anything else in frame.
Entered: 4:19
